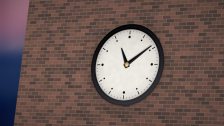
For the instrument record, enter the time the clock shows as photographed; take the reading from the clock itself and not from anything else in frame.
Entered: 11:09
